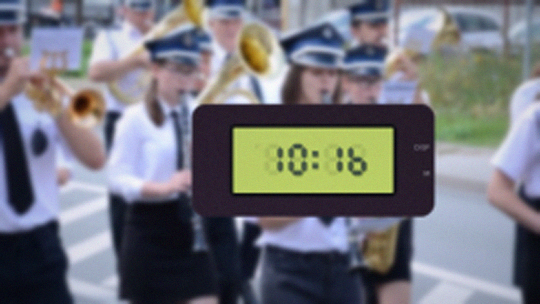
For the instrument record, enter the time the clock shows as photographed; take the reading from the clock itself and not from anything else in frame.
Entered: 10:16
